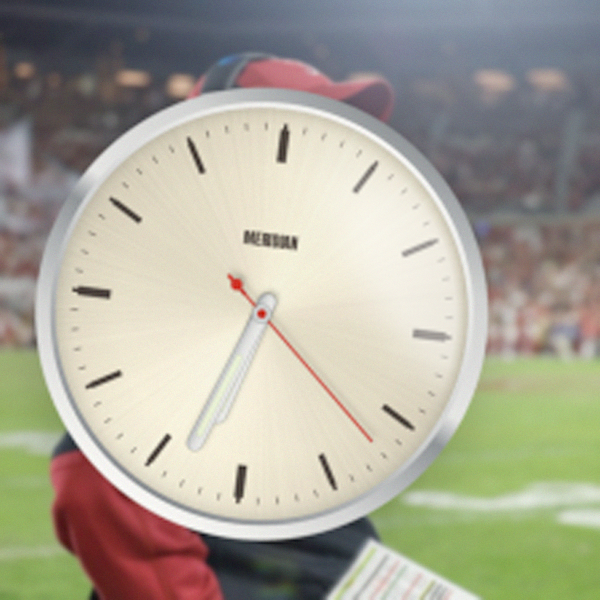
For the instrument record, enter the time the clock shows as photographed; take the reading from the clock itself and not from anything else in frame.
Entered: 6:33:22
